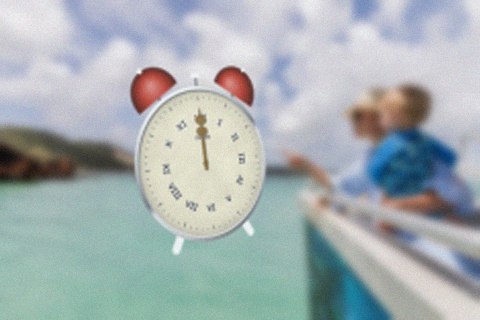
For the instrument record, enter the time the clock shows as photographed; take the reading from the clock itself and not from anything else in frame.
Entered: 12:00
